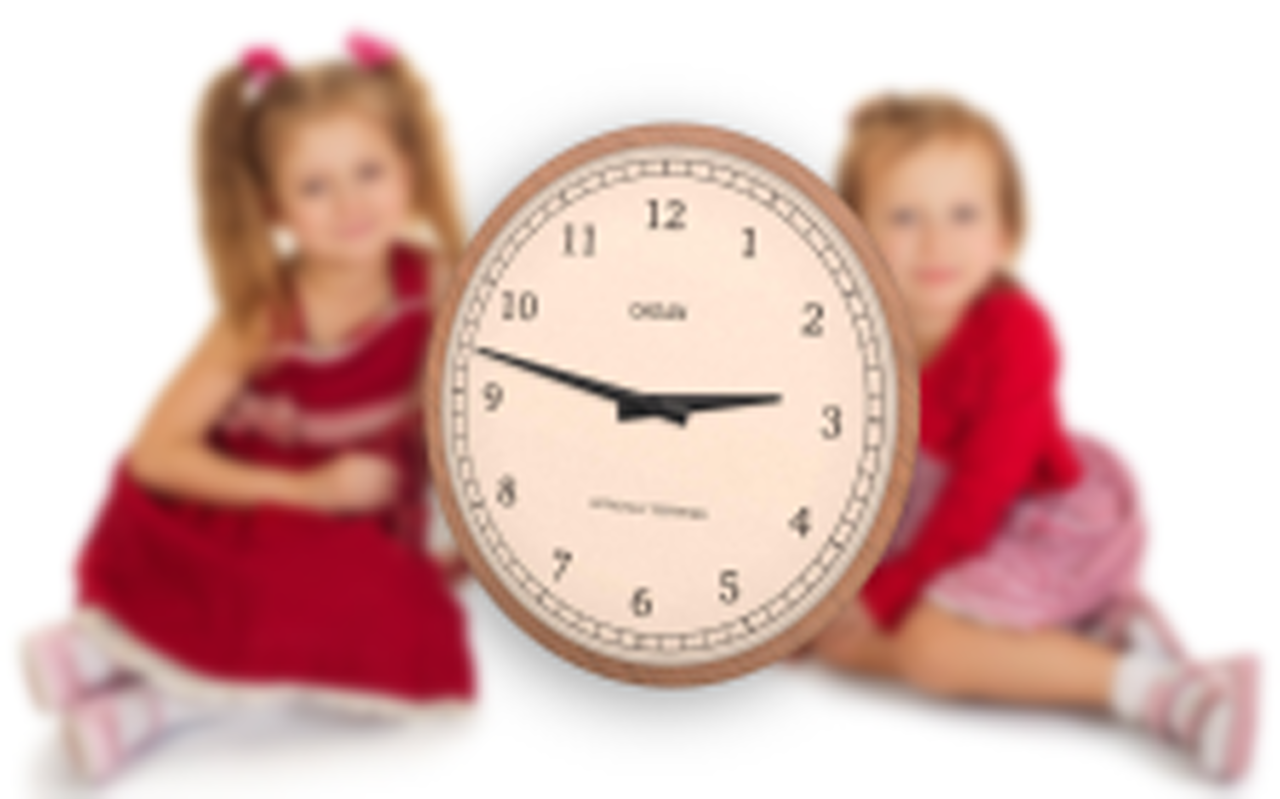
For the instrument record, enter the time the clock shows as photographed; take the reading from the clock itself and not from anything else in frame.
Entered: 2:47
